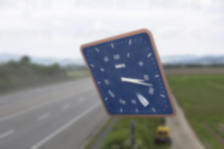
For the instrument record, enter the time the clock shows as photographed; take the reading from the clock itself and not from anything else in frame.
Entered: 3:18
